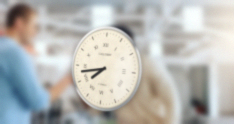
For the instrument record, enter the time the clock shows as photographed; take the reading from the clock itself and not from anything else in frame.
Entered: 7:43
